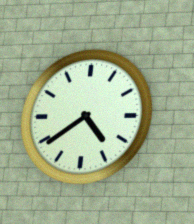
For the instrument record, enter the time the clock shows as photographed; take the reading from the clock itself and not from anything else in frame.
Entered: 4:39
